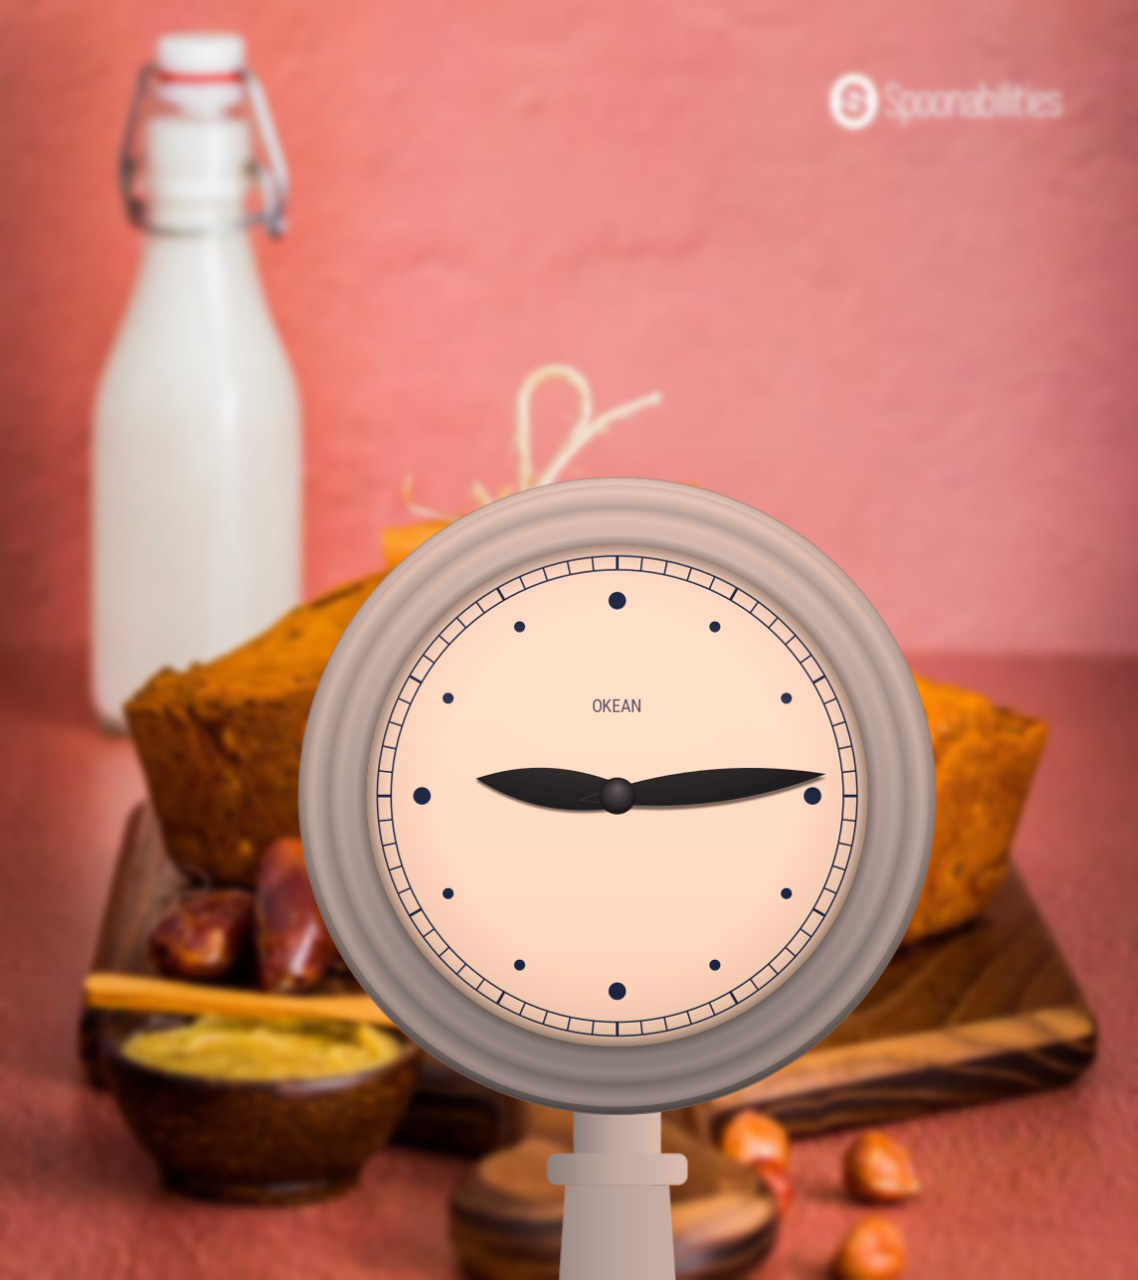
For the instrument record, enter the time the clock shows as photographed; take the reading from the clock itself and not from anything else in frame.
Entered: 9:14
